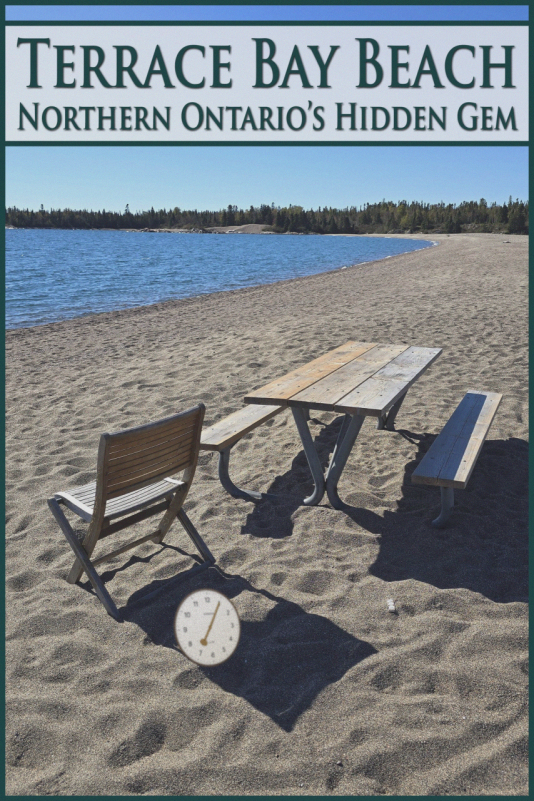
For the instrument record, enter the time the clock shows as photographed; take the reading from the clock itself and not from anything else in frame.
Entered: 7:05
